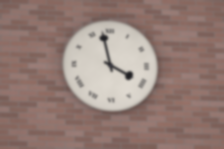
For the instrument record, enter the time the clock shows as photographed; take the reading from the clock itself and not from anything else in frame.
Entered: 3:58
